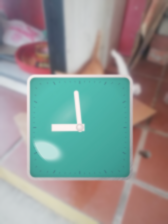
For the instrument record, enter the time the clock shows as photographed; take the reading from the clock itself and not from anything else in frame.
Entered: 8:59
